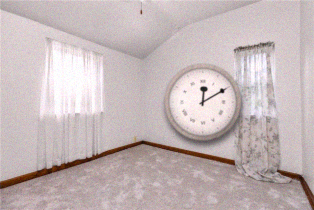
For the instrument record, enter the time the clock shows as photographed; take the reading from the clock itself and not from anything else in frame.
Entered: 12:10
